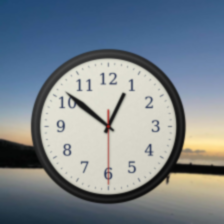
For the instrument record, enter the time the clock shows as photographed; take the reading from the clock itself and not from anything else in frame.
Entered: 12:51:30
